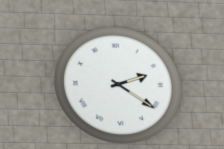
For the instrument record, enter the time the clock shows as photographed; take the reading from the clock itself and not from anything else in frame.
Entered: 2:21
